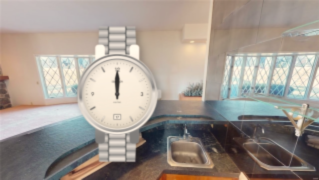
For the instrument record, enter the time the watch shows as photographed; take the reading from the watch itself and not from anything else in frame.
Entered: 12:00
